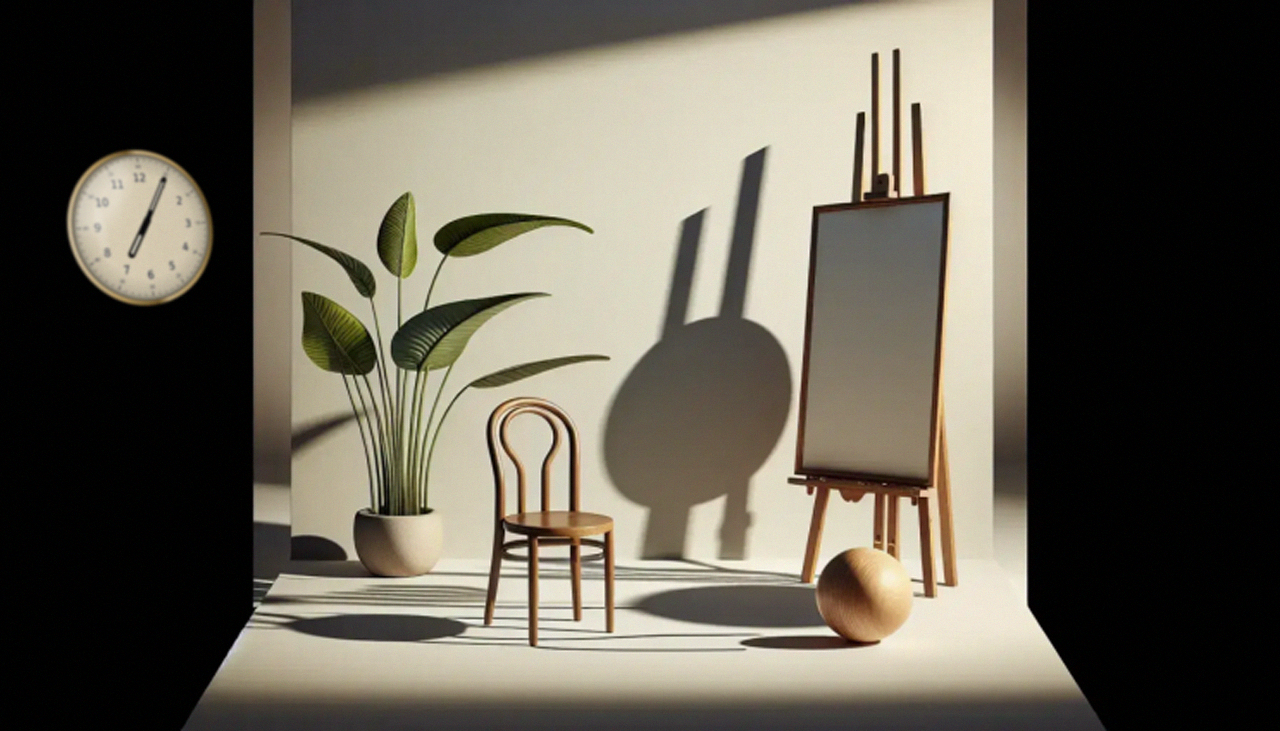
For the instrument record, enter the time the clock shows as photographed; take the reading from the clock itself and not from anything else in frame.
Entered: 7:05
